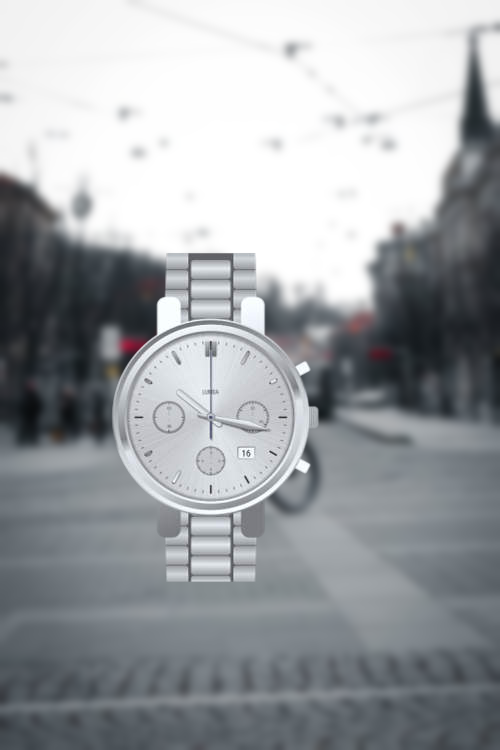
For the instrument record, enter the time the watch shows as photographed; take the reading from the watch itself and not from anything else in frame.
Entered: 10:17
